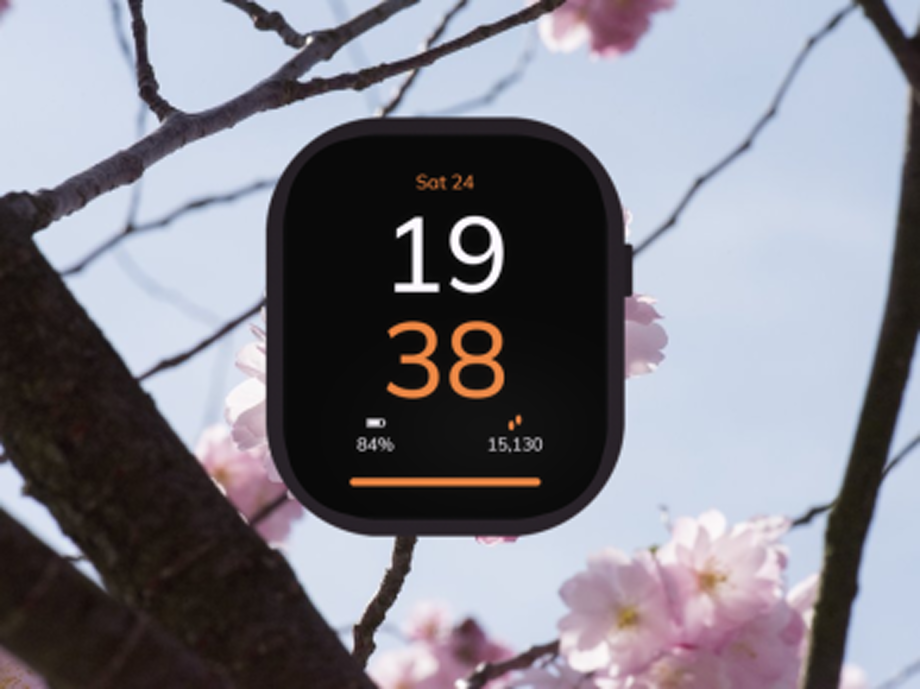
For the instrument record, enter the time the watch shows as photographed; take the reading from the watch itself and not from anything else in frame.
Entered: 19:38
